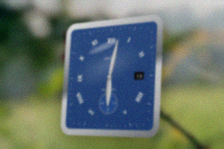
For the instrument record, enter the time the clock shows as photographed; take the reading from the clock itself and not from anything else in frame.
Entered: 6:02
